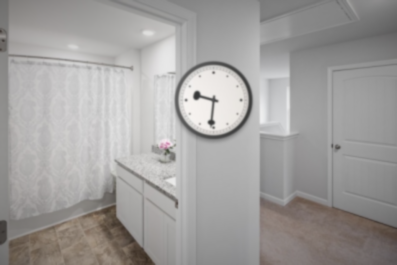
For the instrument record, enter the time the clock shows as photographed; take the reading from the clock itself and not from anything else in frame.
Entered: 9:31
